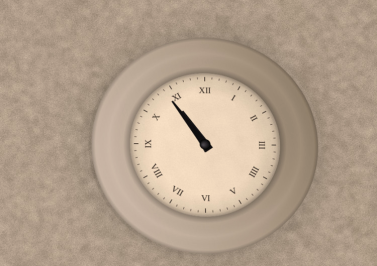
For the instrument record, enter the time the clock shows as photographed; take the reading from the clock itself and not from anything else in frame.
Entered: 10:54
